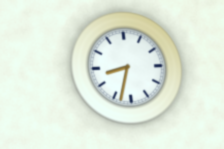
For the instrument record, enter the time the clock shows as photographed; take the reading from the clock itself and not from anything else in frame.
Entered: 8:33
